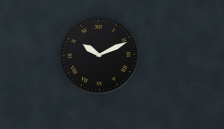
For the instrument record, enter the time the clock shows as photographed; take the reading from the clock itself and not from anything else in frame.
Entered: 10:11
